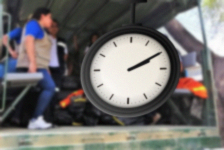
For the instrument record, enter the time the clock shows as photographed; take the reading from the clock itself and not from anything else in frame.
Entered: 2:10
